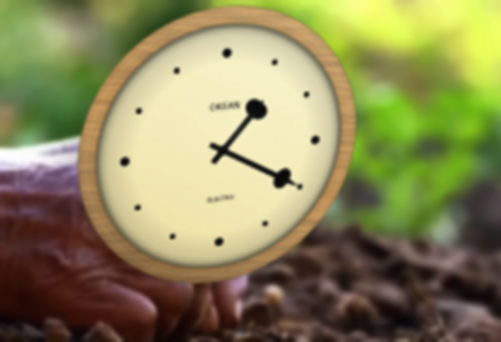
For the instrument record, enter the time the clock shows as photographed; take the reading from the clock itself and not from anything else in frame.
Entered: 1:20
